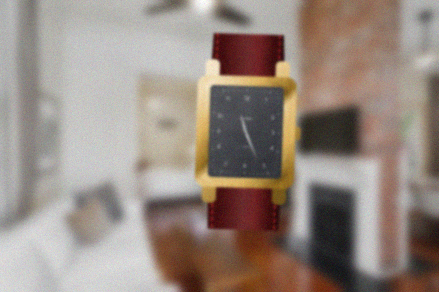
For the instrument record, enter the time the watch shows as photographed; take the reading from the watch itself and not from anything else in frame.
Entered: 11:26
